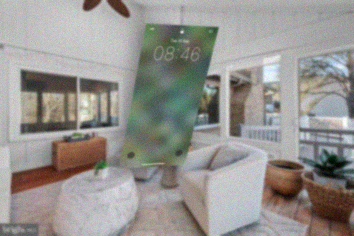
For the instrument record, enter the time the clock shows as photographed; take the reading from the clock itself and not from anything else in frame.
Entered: 8:46
